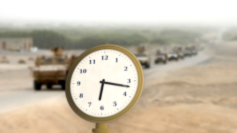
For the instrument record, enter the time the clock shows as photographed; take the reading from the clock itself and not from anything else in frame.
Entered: 6:17
